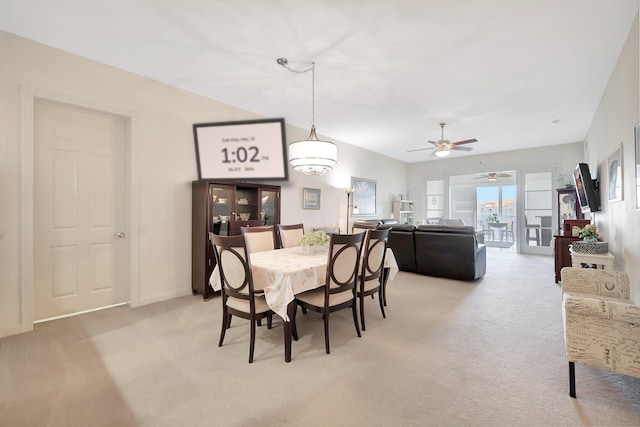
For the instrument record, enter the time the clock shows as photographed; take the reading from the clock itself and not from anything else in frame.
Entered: 1:02
